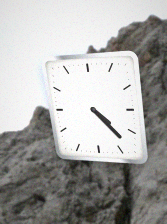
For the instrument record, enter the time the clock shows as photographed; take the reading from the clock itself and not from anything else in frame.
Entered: 4:23
